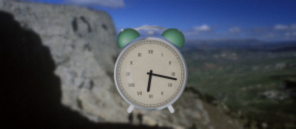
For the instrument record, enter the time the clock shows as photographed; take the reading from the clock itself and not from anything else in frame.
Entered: 6:17
